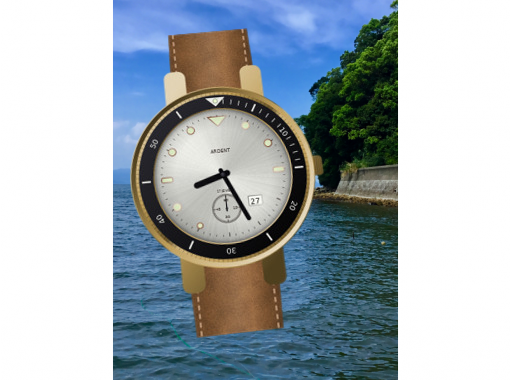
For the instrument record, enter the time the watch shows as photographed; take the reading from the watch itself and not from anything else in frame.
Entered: 8:26
